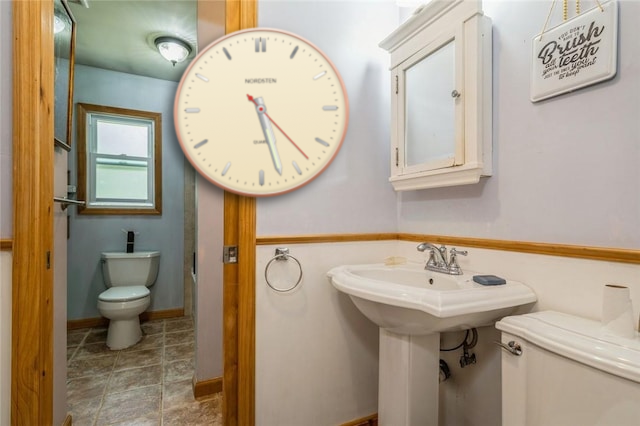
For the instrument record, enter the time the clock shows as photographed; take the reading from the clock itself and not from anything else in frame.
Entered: 5:27:23
